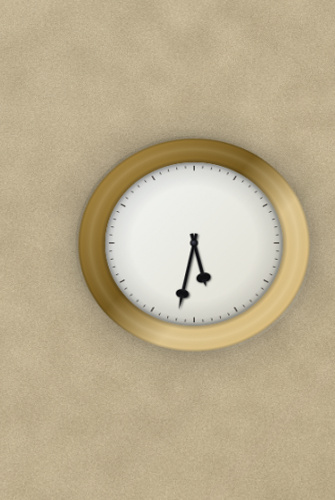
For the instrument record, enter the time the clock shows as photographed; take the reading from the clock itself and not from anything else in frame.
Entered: 5:32
